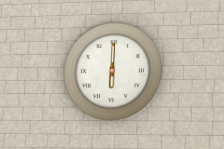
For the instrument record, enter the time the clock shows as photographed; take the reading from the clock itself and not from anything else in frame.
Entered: 6:00
